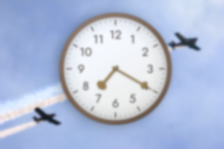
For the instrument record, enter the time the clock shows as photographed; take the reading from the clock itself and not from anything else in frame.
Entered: 7:20
